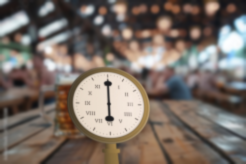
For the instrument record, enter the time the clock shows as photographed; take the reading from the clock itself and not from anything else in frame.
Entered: 6:00
